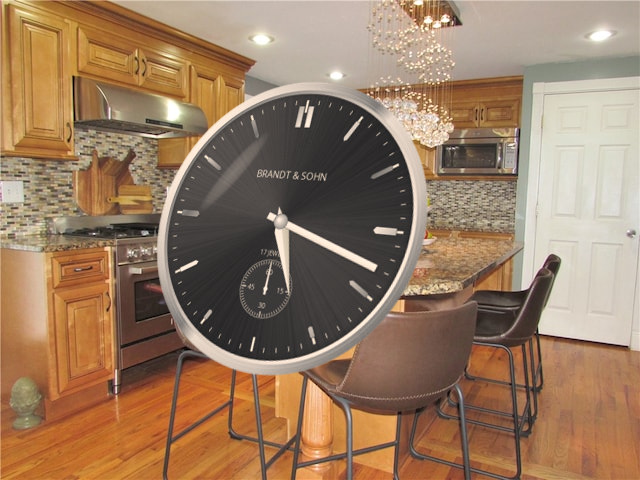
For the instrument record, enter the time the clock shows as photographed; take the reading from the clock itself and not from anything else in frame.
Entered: 5:18
